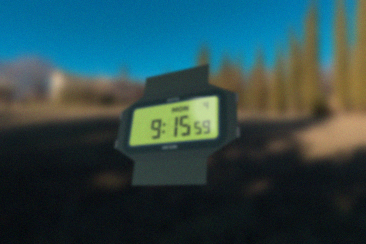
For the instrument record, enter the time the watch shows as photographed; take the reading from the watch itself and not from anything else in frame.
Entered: 9:15:59
